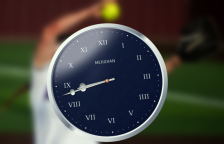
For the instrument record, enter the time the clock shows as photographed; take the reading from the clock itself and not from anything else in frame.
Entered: 8:43
